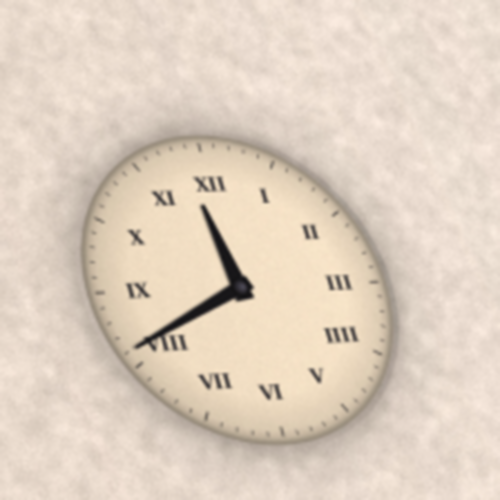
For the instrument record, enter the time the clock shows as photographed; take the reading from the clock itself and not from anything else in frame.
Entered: 11:41
